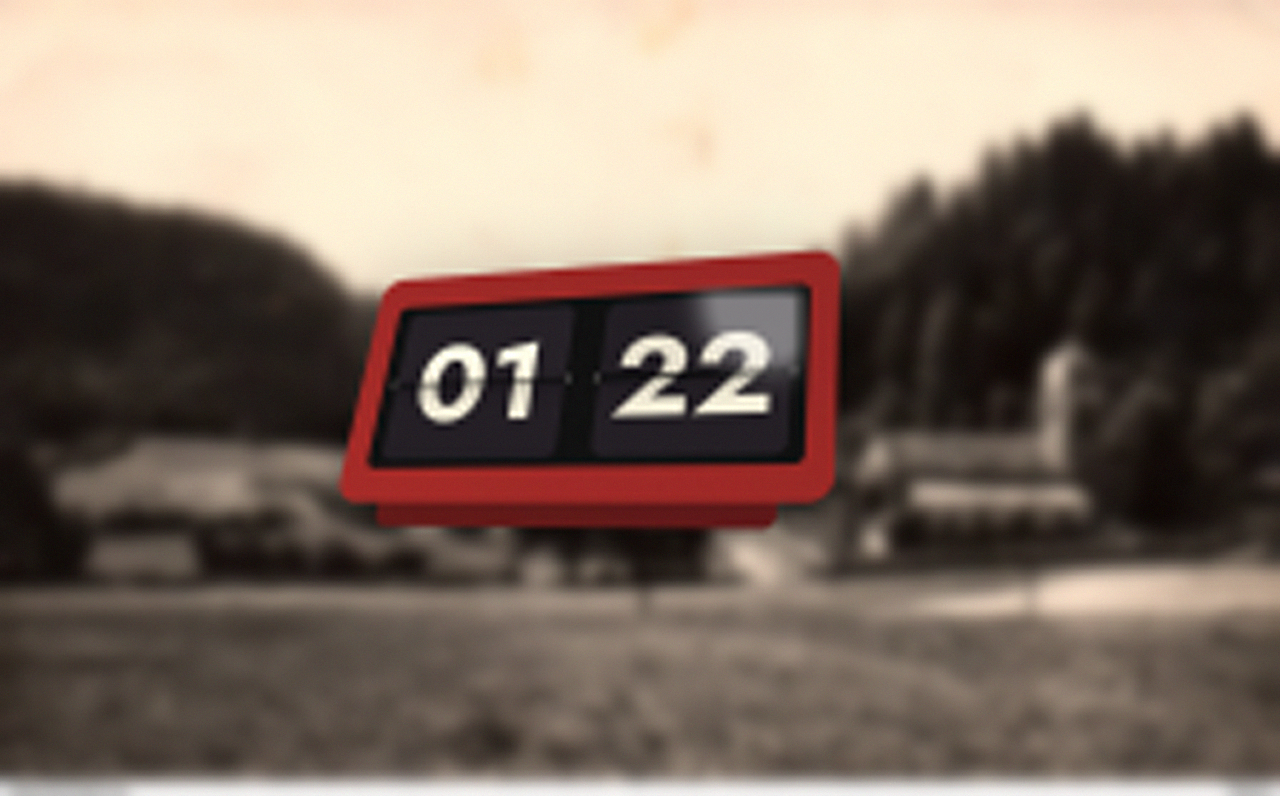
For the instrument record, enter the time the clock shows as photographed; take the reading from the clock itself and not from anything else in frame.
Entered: 1:22
